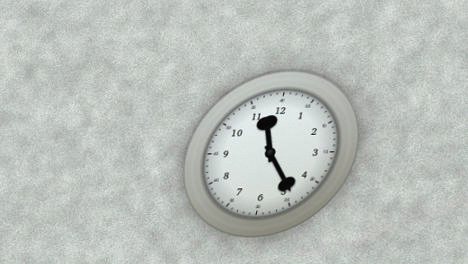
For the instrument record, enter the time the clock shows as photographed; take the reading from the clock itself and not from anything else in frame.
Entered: 11:24
